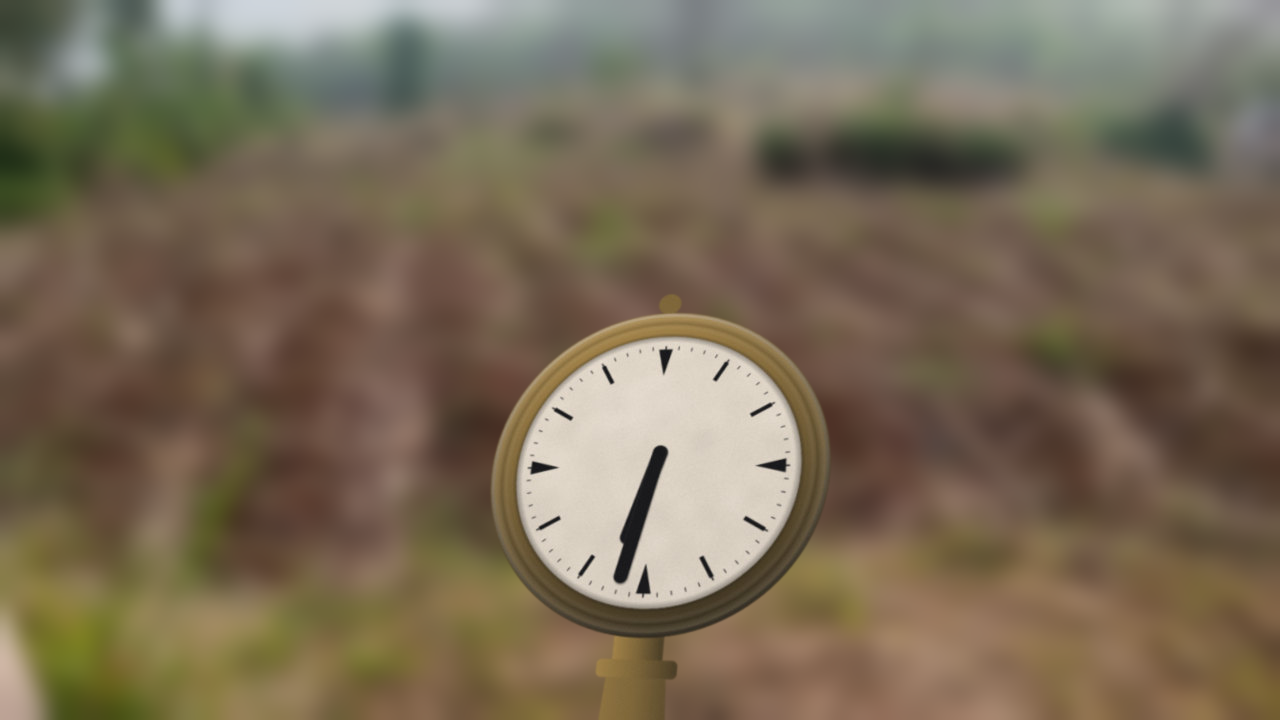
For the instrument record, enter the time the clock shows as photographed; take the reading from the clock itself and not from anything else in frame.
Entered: 6:32
